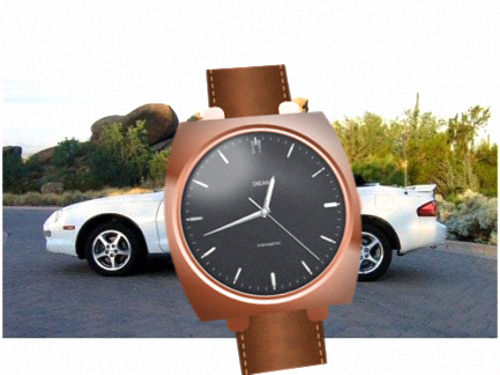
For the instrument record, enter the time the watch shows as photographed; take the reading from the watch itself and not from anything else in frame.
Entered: 12:42:23
